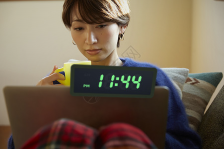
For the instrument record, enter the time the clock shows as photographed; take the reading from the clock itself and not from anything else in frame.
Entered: 11:44
